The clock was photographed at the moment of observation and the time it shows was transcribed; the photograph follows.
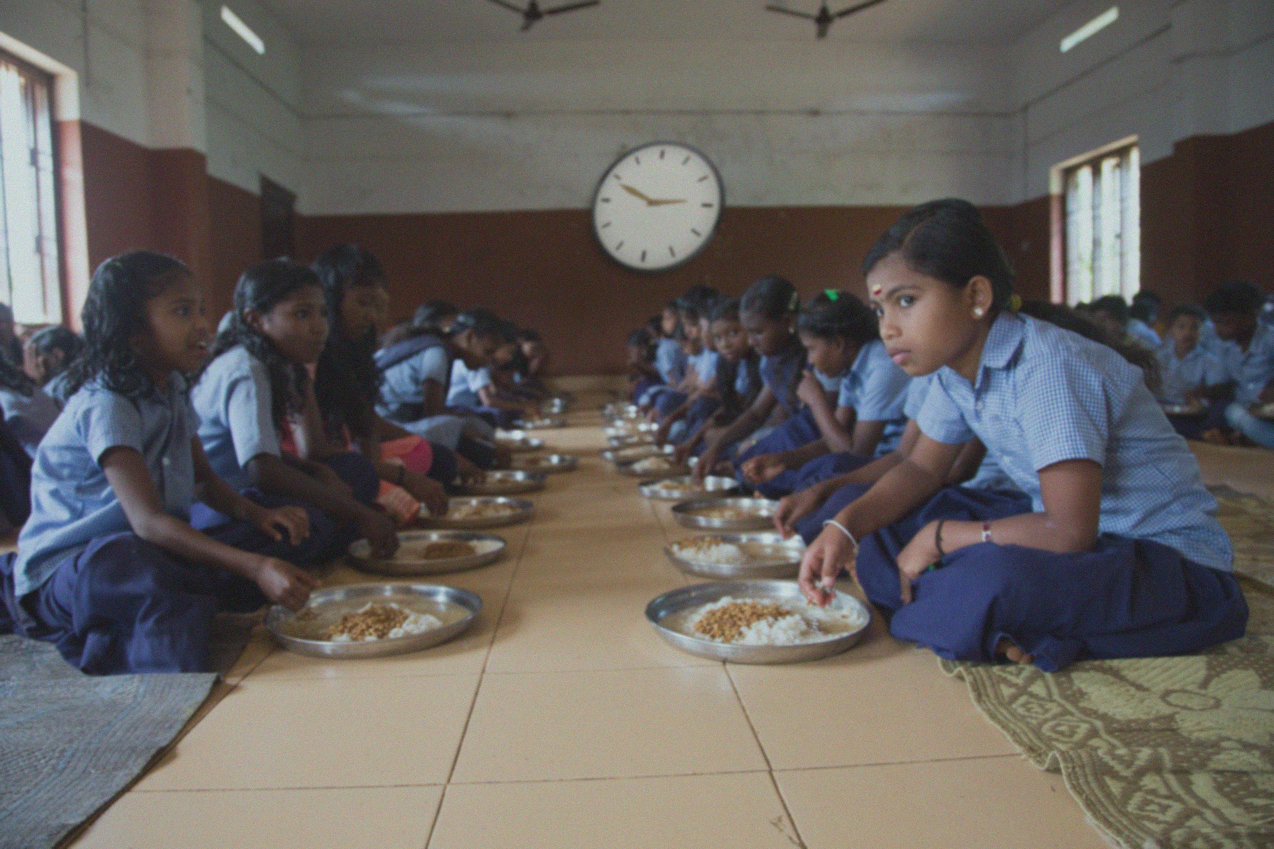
2:49
